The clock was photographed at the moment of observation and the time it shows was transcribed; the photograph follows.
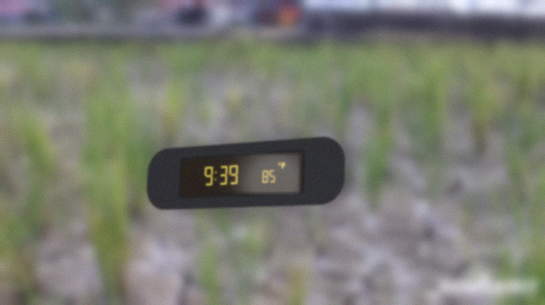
9:39
